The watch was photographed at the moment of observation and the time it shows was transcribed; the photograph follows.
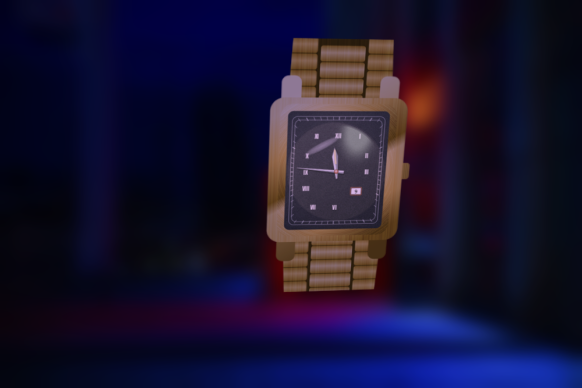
11:46
